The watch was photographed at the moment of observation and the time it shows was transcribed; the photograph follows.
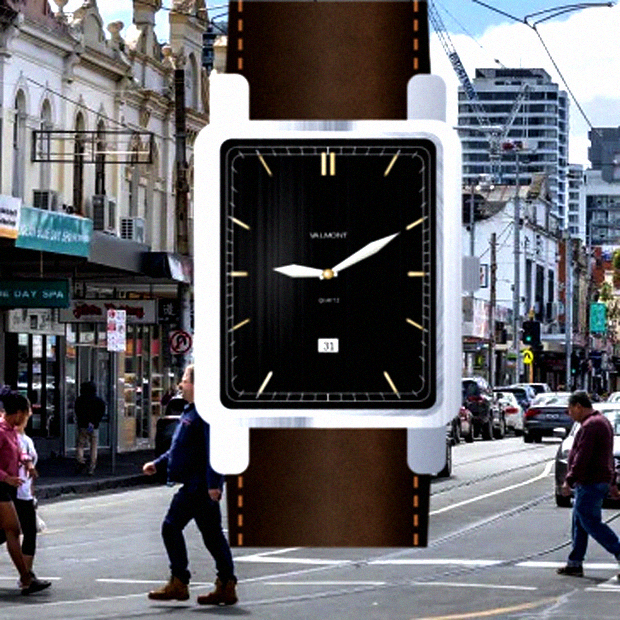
9:10
